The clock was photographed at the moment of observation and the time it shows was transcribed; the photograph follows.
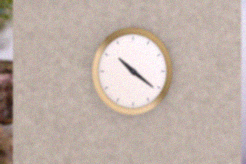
10:21
